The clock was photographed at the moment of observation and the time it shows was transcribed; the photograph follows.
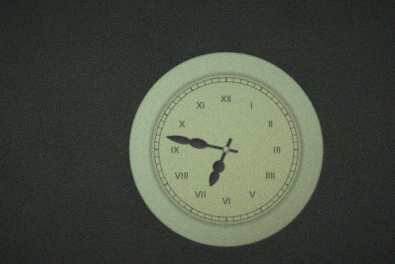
6:47
